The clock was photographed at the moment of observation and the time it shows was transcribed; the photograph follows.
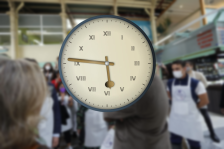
5:46
